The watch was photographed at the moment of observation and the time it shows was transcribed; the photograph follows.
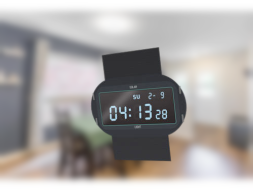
4:13:28
